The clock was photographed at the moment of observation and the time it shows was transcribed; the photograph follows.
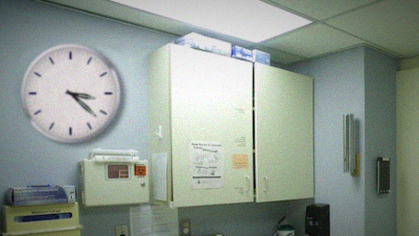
3:22
